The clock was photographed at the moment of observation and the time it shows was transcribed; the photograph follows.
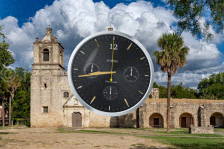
8:43
